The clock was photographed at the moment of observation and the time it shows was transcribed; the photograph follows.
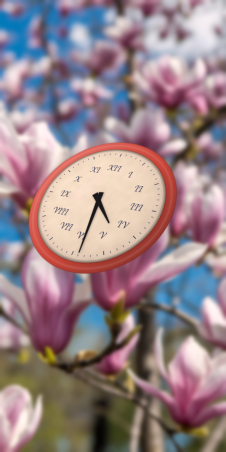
4:29
